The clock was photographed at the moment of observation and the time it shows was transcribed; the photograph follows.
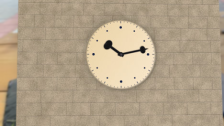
10:13
